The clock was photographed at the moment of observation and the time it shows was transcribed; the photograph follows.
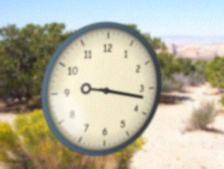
9:17
